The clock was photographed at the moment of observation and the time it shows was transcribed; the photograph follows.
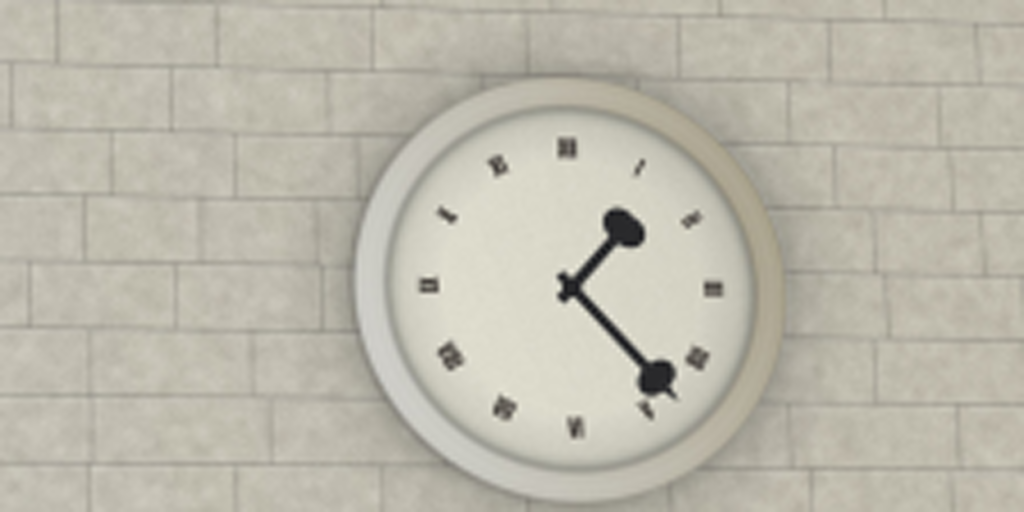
1:23
